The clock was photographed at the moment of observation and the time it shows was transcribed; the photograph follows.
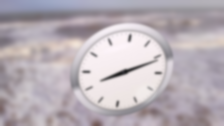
8:11
